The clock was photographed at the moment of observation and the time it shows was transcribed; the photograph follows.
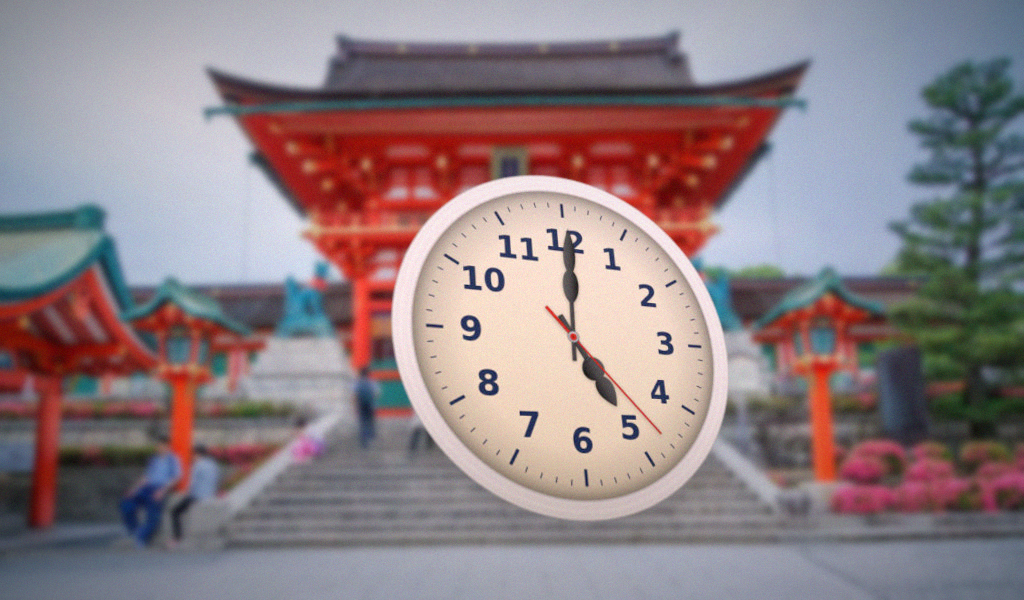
5:00:23
